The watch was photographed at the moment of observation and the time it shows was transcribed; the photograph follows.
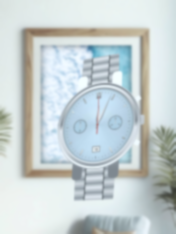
12:04
